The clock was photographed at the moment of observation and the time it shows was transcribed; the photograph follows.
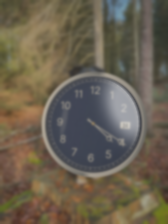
4:20
